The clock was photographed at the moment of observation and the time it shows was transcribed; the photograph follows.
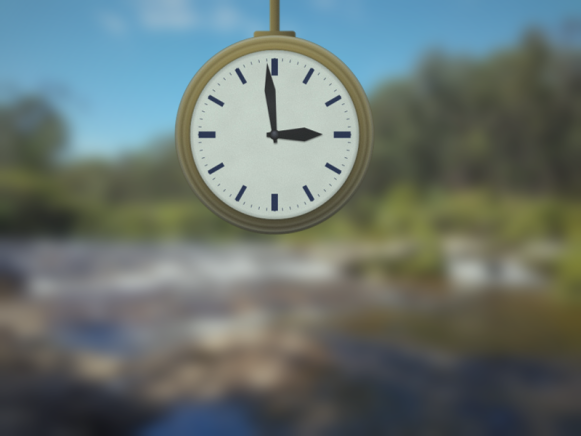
2:59
